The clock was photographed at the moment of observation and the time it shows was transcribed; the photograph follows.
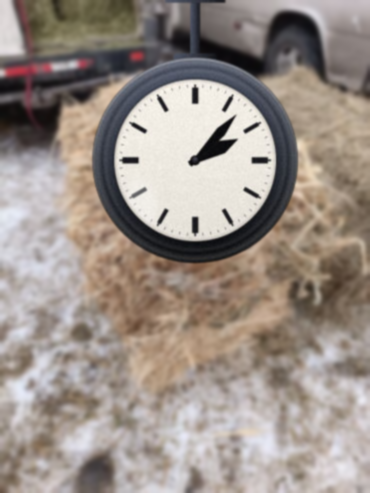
2:07
